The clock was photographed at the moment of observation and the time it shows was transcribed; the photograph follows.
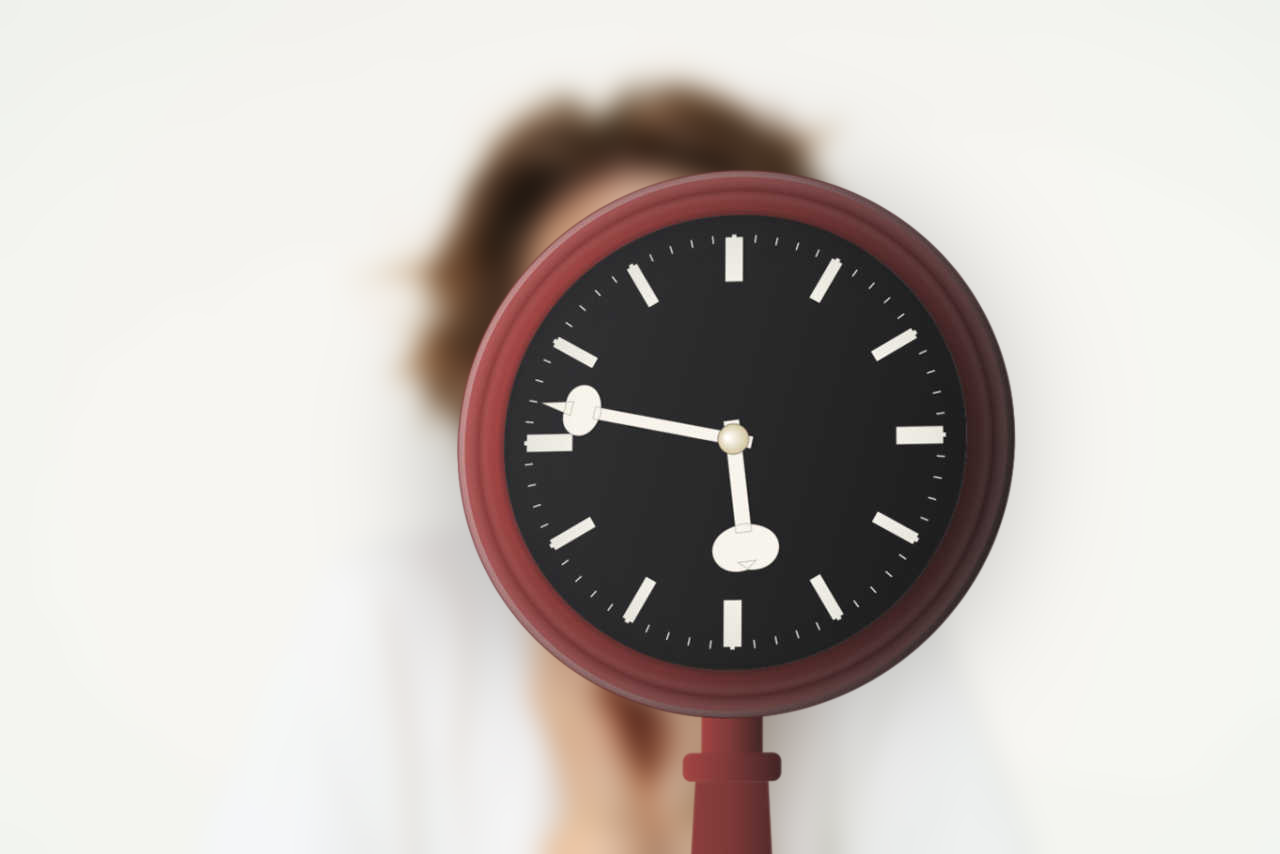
5:47
